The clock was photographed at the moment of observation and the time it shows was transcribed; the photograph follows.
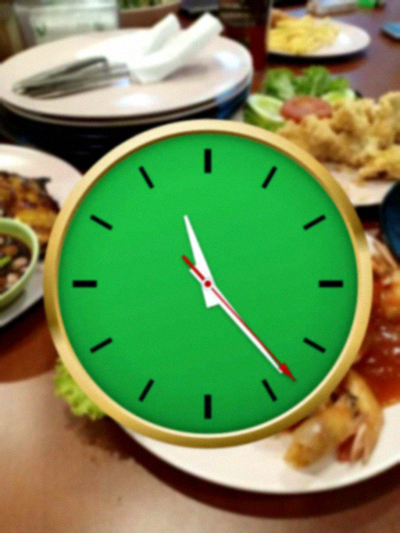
11:23:23
